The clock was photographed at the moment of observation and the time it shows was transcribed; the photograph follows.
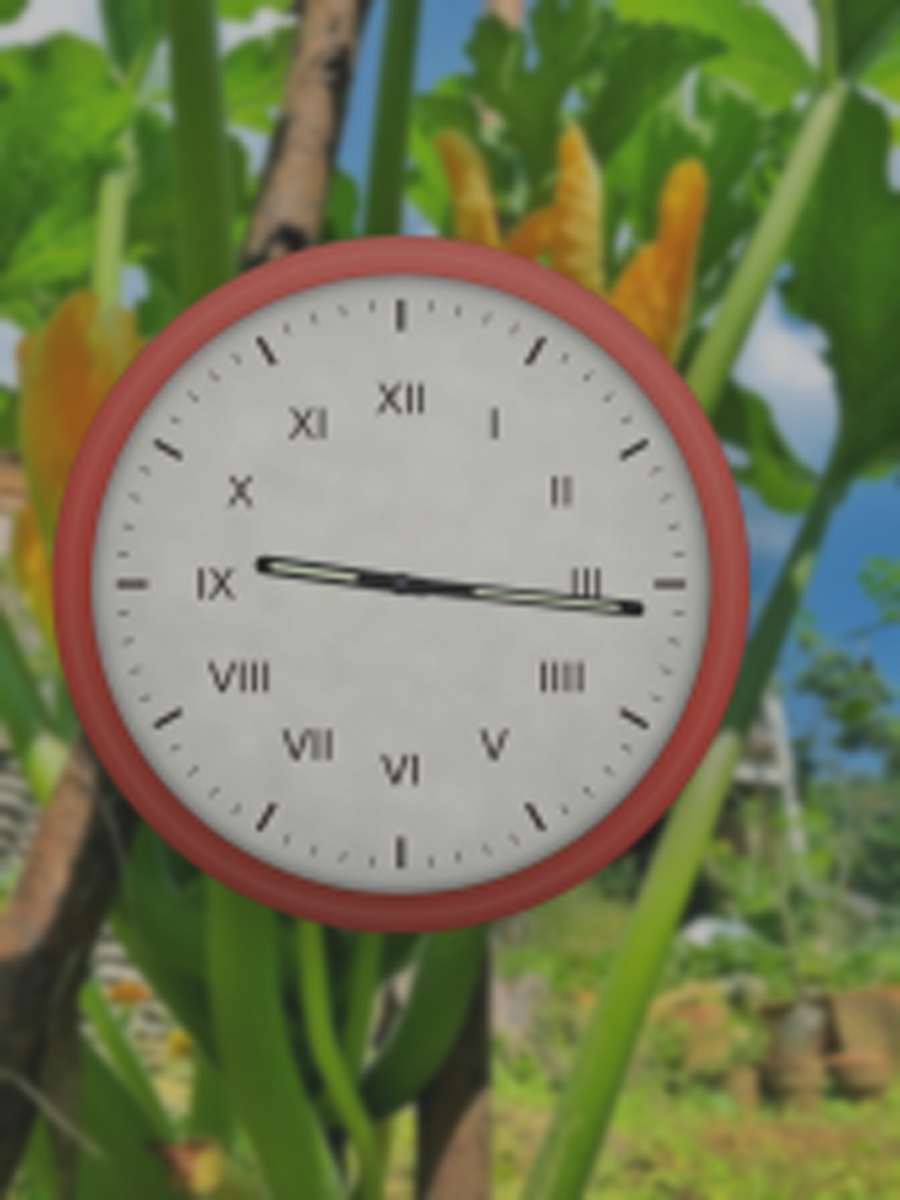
9:16
